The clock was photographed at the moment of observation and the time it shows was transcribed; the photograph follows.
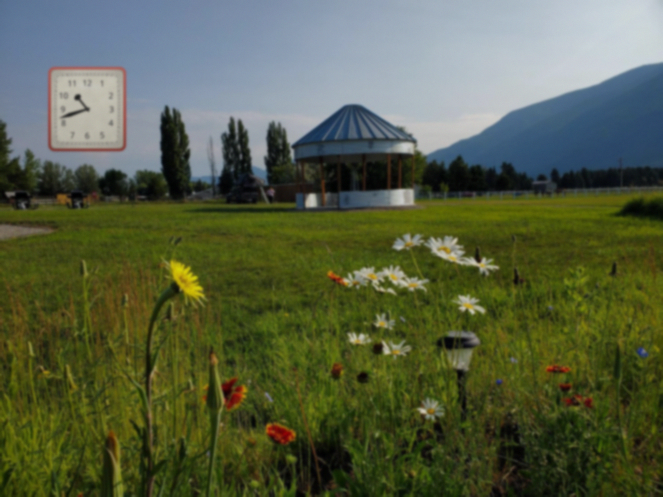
10:42
